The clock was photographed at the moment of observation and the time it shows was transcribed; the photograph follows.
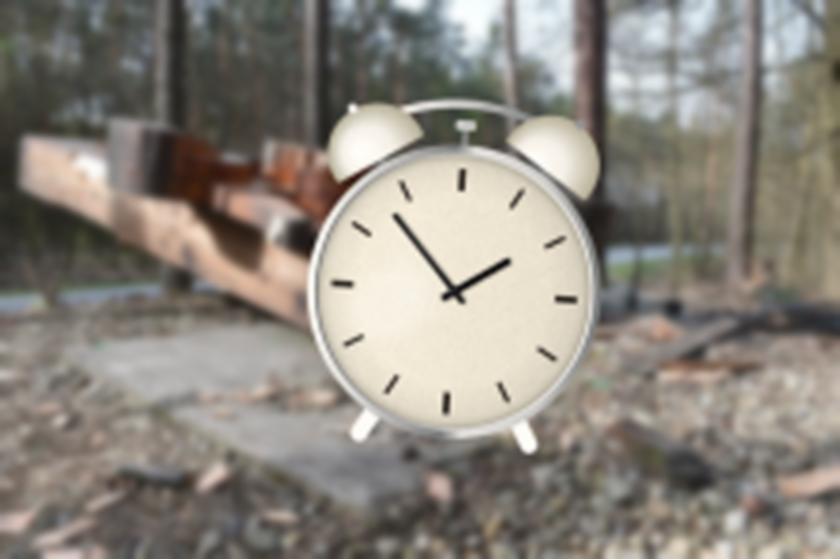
1:53
